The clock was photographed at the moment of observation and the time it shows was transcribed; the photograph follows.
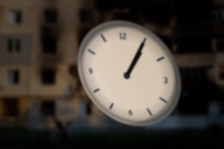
1:05
